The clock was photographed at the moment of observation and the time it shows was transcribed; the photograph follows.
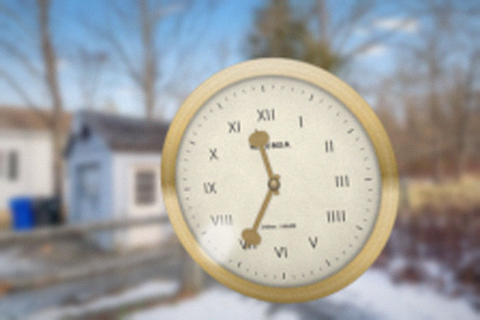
11:35
